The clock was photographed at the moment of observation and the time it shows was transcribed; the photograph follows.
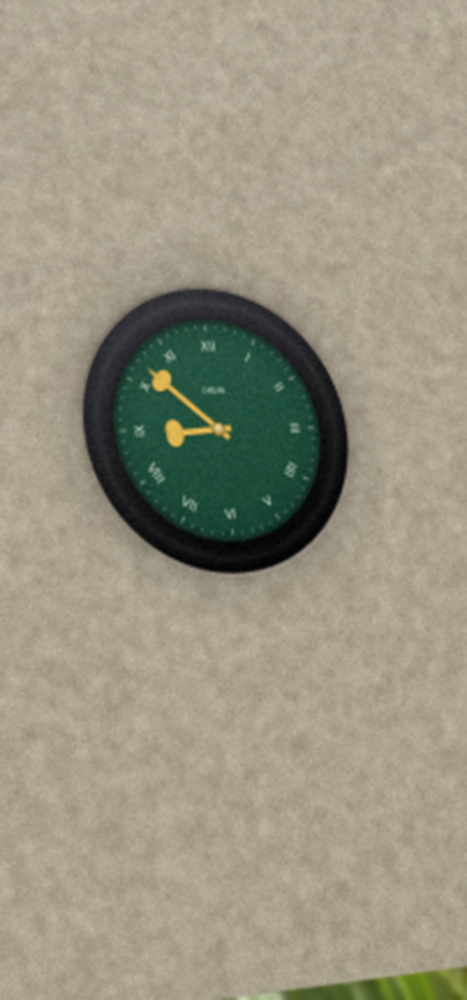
8:52
